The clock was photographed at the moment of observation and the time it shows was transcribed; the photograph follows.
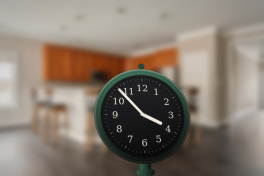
3:53
